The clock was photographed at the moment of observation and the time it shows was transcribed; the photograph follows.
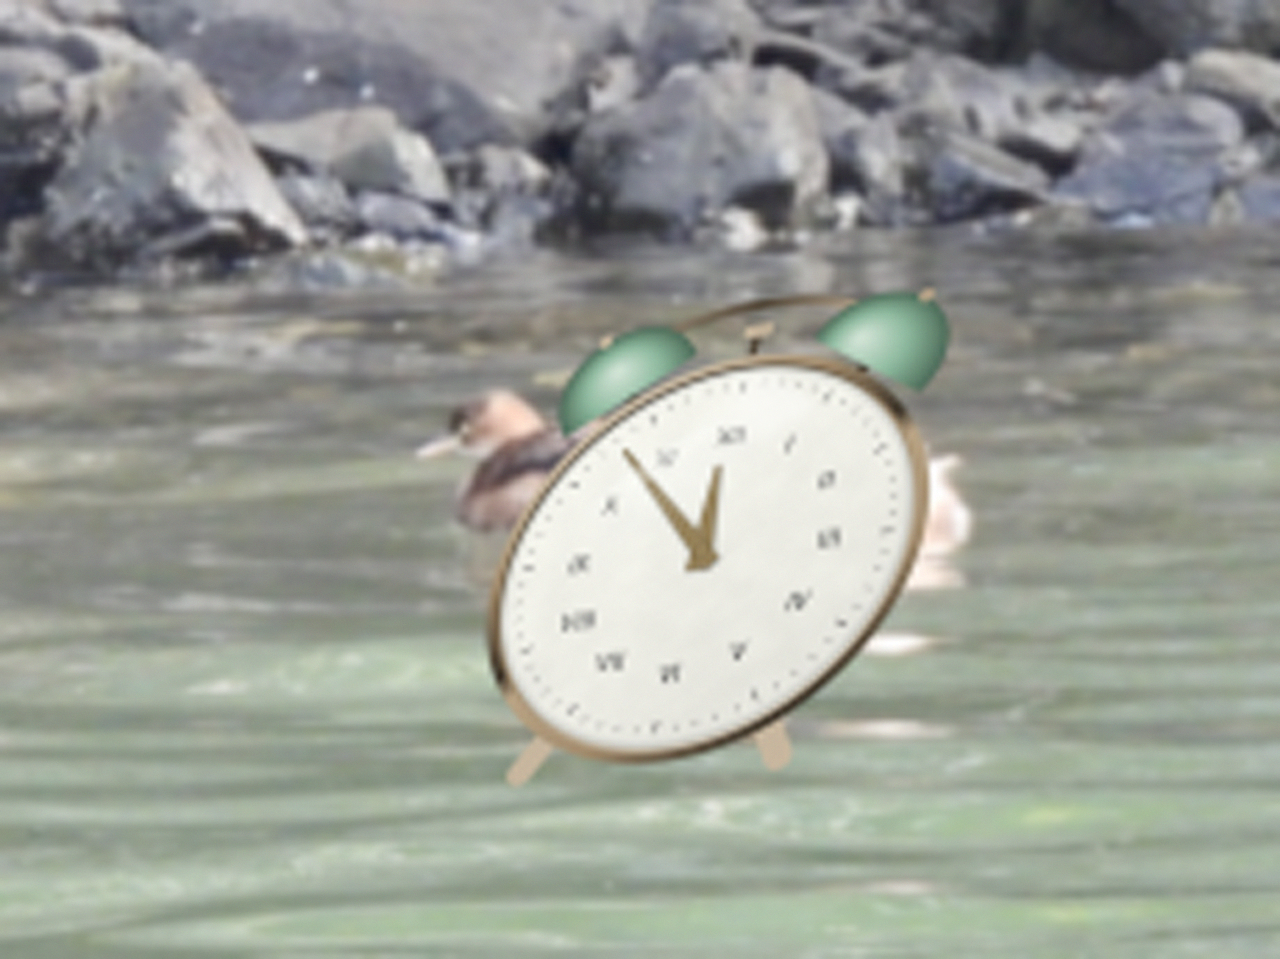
11:53
